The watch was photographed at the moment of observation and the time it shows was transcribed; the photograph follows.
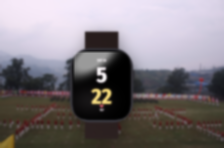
5:22
